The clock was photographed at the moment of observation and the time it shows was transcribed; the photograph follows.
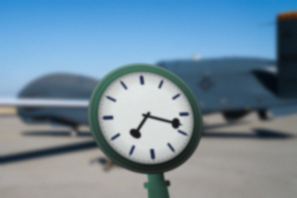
7:18
